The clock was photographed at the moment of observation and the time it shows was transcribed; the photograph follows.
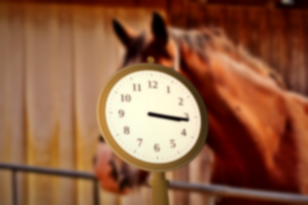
3:16
